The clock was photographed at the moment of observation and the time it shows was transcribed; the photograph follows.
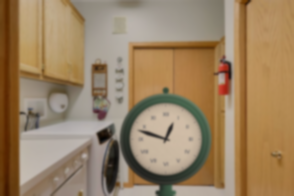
12:48
